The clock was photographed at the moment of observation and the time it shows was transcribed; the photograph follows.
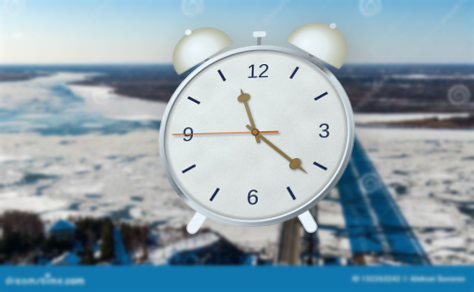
11:21:45
